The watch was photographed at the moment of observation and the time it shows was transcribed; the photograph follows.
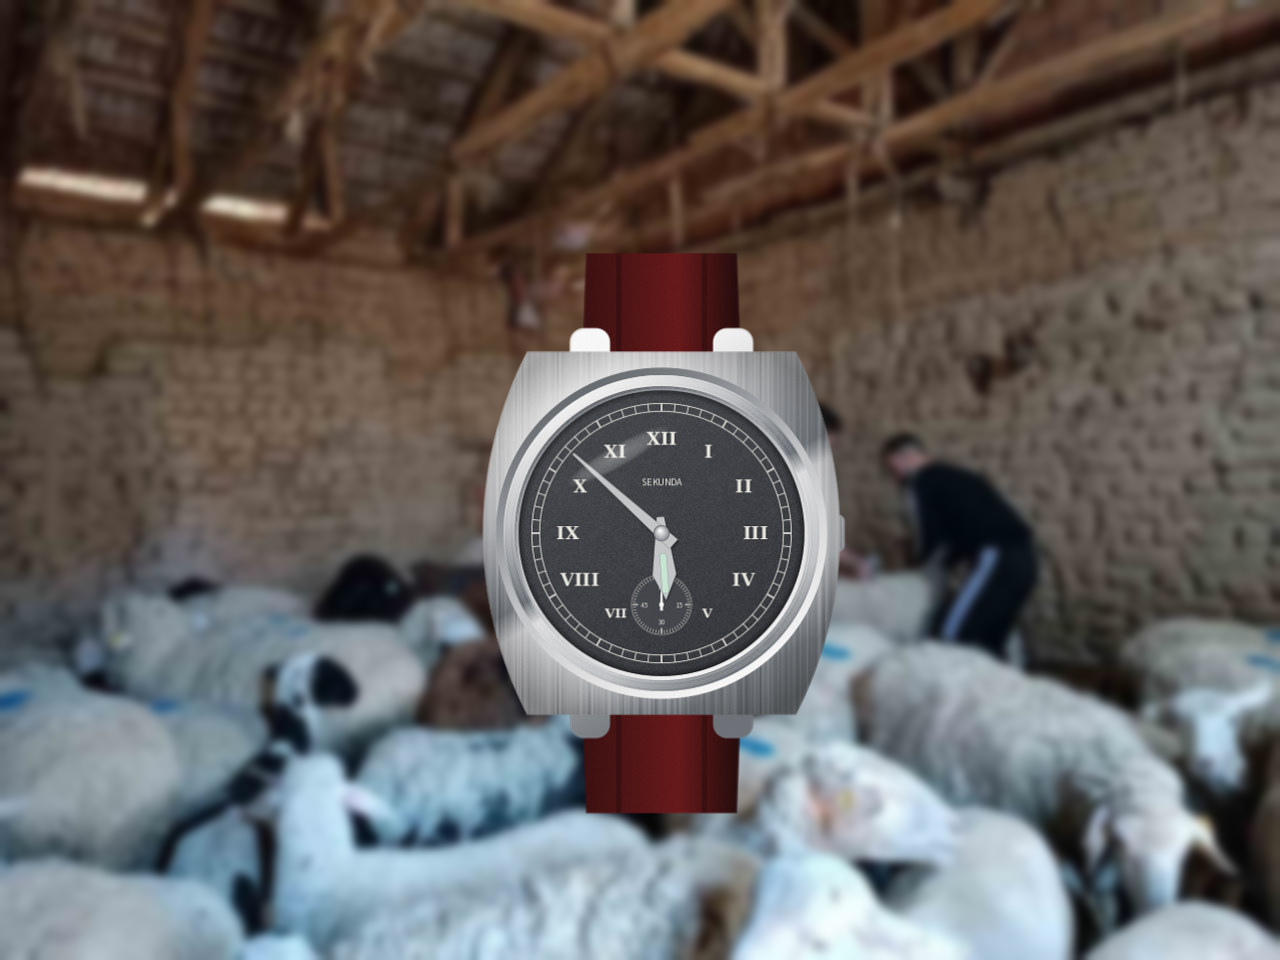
5:52
